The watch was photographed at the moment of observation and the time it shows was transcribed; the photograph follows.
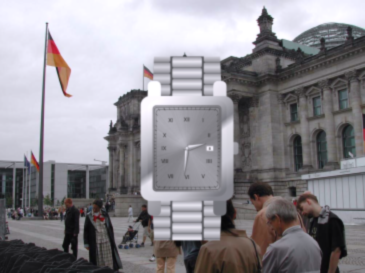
2:31
